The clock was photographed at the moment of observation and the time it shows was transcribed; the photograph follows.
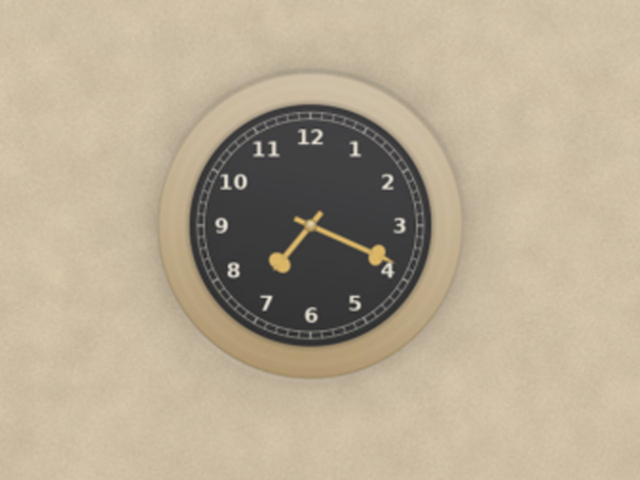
7:19
